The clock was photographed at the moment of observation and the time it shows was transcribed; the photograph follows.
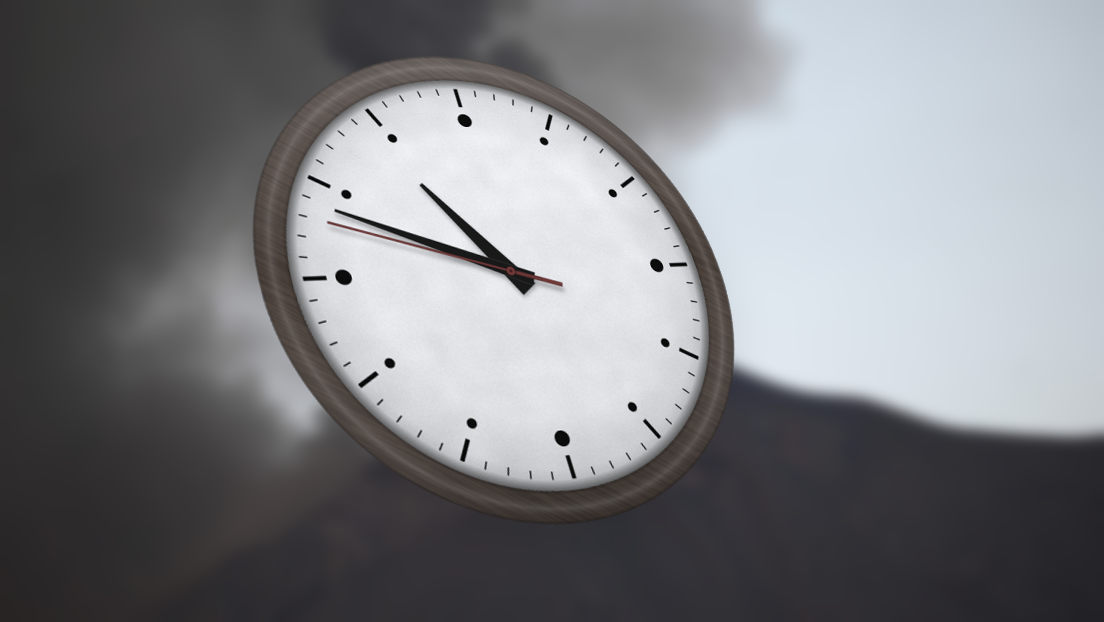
10:48:48
